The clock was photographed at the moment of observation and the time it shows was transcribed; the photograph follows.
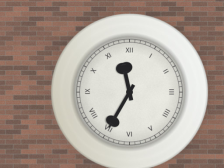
11:35
